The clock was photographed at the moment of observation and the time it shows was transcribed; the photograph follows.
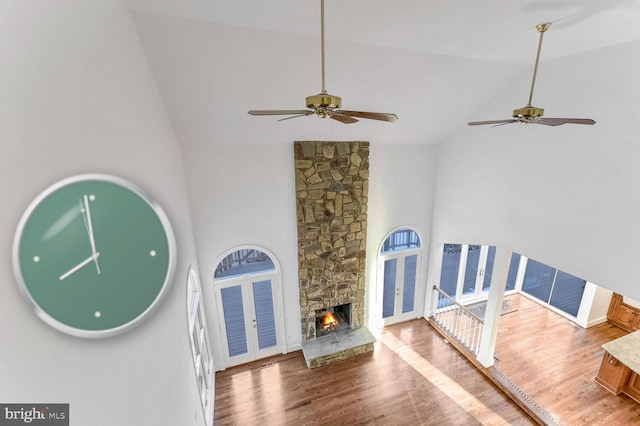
7:58:58
